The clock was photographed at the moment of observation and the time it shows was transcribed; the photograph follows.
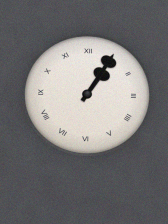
1:05
